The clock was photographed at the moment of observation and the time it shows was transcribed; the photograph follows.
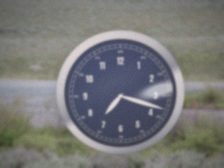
7:18
